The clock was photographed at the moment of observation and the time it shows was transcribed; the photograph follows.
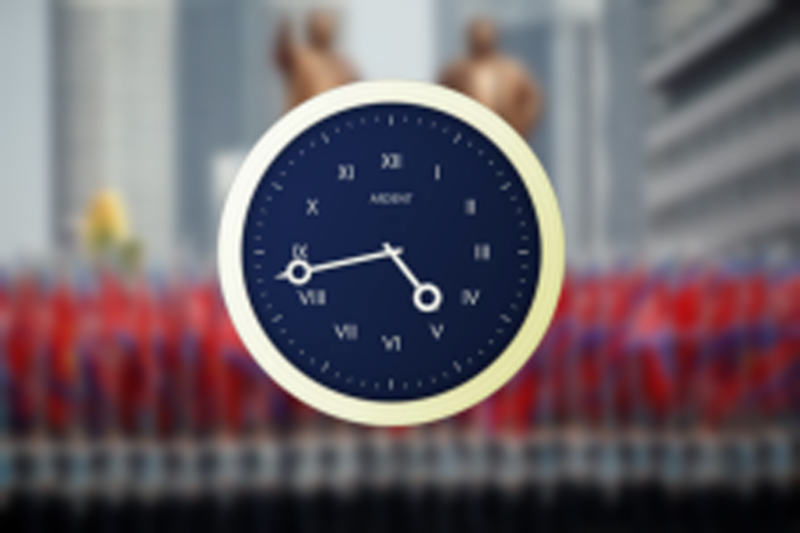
4:43
